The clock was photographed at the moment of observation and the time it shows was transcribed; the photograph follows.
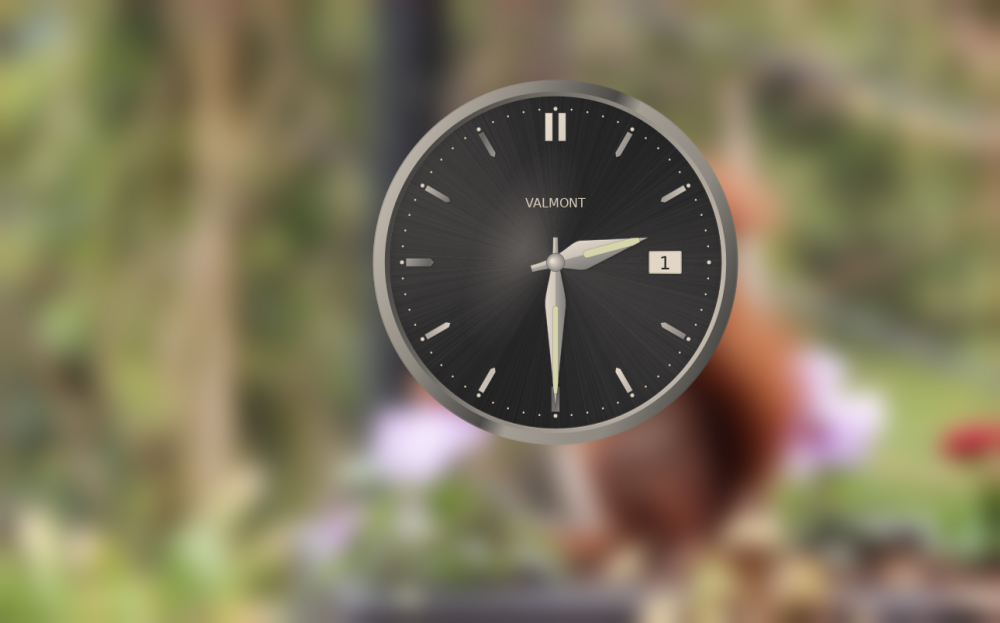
2:30
